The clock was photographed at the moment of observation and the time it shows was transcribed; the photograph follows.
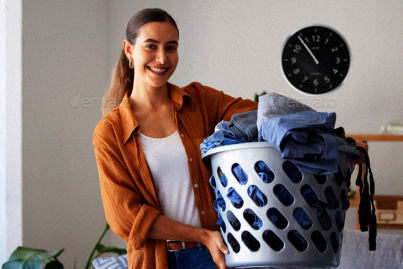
10:54
